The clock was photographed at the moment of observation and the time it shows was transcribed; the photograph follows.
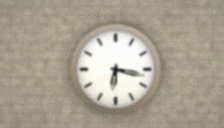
6:17
